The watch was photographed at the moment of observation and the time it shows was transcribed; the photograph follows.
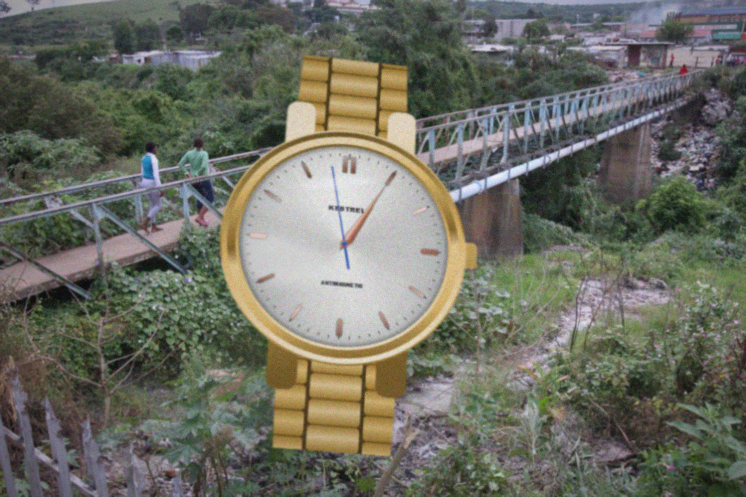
1:04:58
